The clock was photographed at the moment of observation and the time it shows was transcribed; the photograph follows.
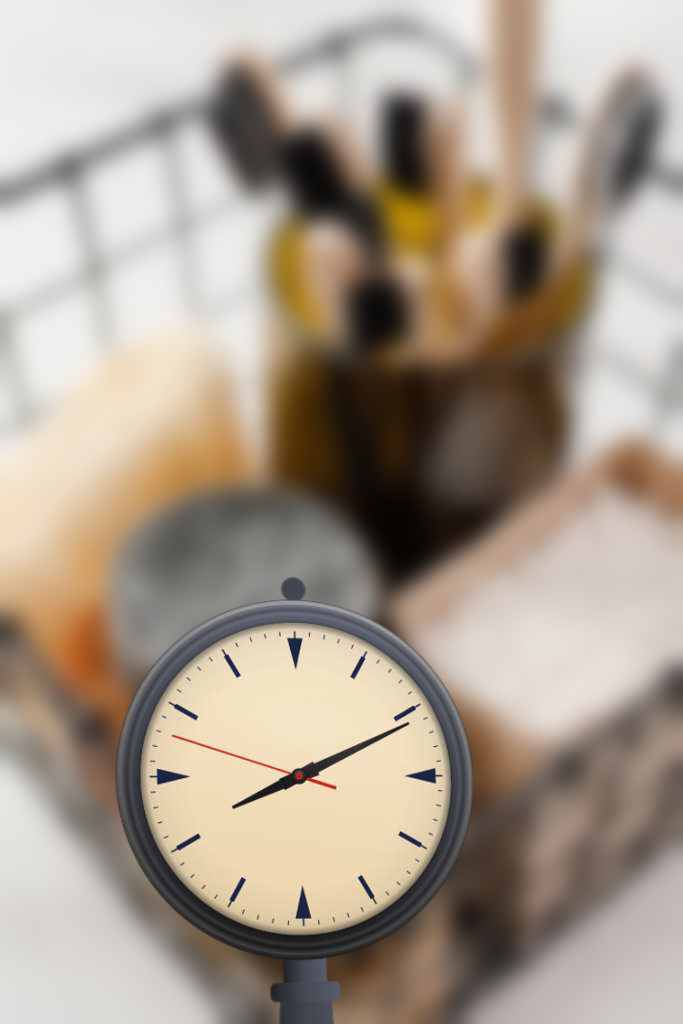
8:10:48
